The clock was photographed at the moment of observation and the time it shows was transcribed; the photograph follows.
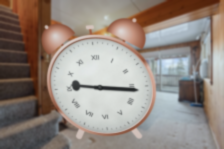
9:16
